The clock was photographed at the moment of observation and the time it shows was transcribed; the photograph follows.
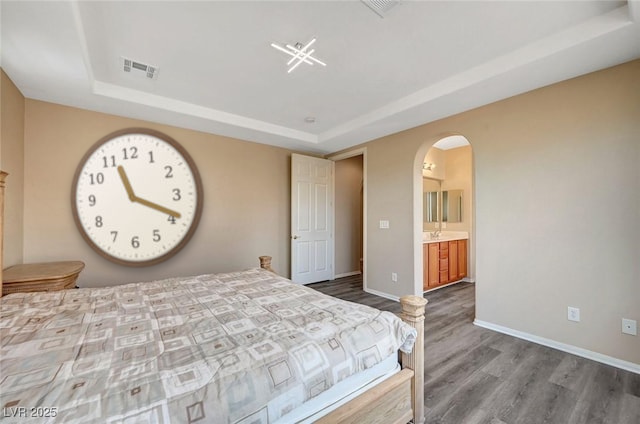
11:19
